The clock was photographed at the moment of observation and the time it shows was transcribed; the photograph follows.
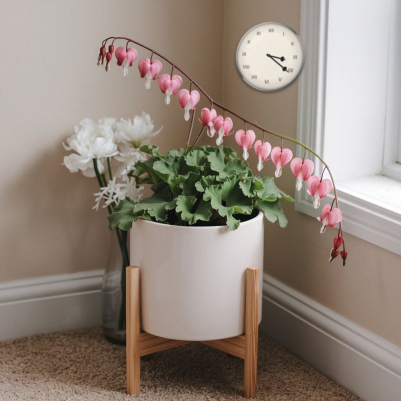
3:21
